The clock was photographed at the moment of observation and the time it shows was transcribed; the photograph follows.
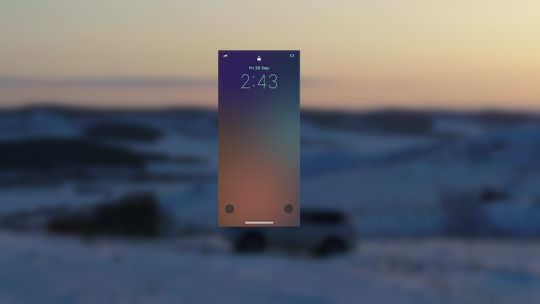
2:43
